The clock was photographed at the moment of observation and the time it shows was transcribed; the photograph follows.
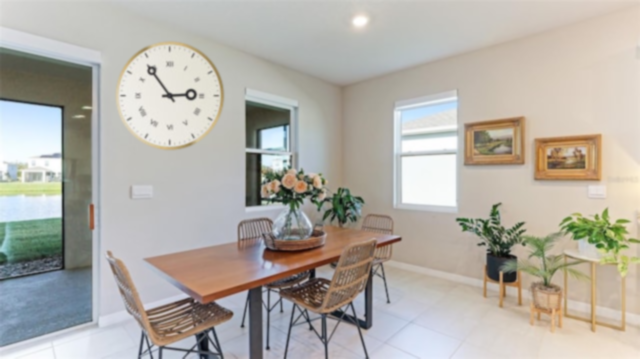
2:54
